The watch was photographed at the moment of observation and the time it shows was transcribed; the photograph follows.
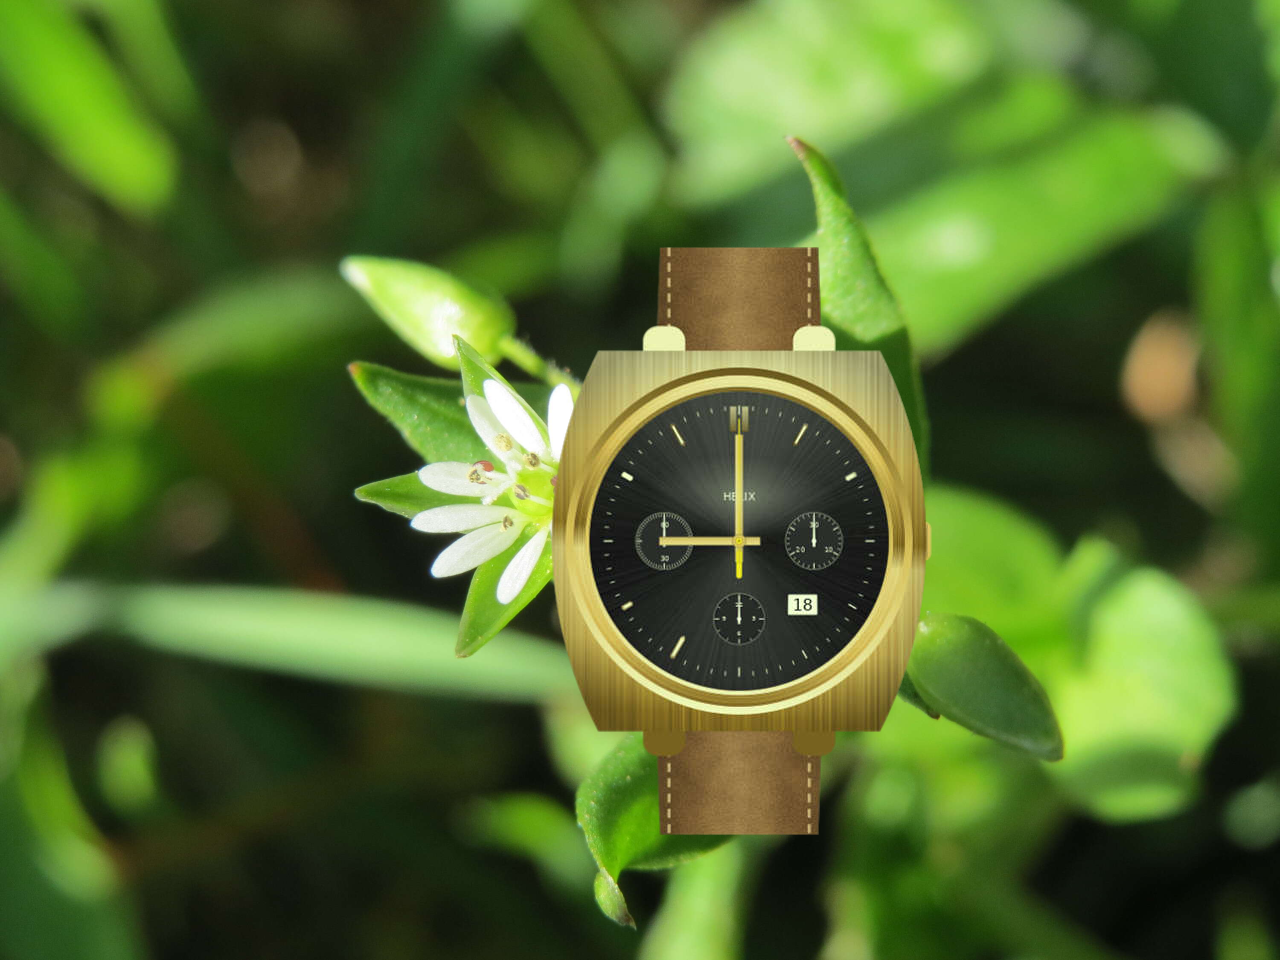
9:00
